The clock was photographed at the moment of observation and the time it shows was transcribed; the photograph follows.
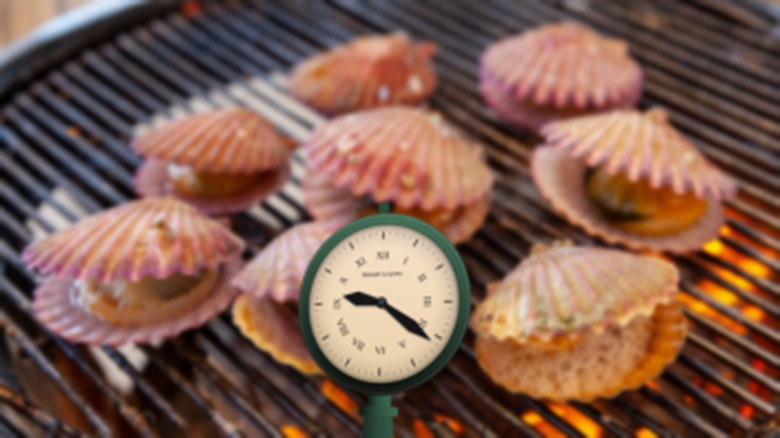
9:21
